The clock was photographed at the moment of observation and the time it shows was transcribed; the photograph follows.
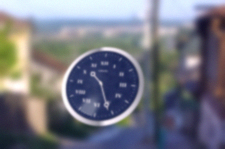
10:26
